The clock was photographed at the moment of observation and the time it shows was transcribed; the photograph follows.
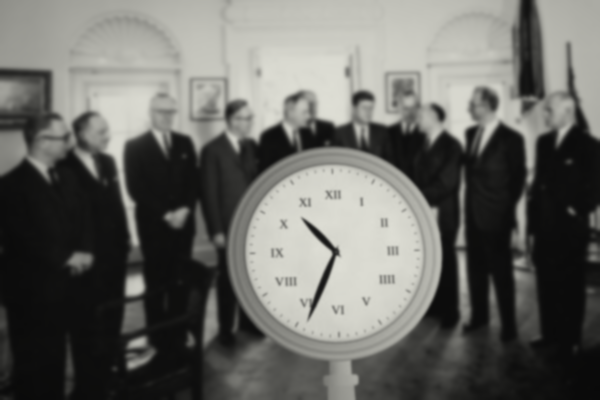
10:34
